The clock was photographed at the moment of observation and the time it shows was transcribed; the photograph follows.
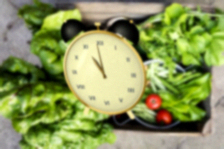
10:59
